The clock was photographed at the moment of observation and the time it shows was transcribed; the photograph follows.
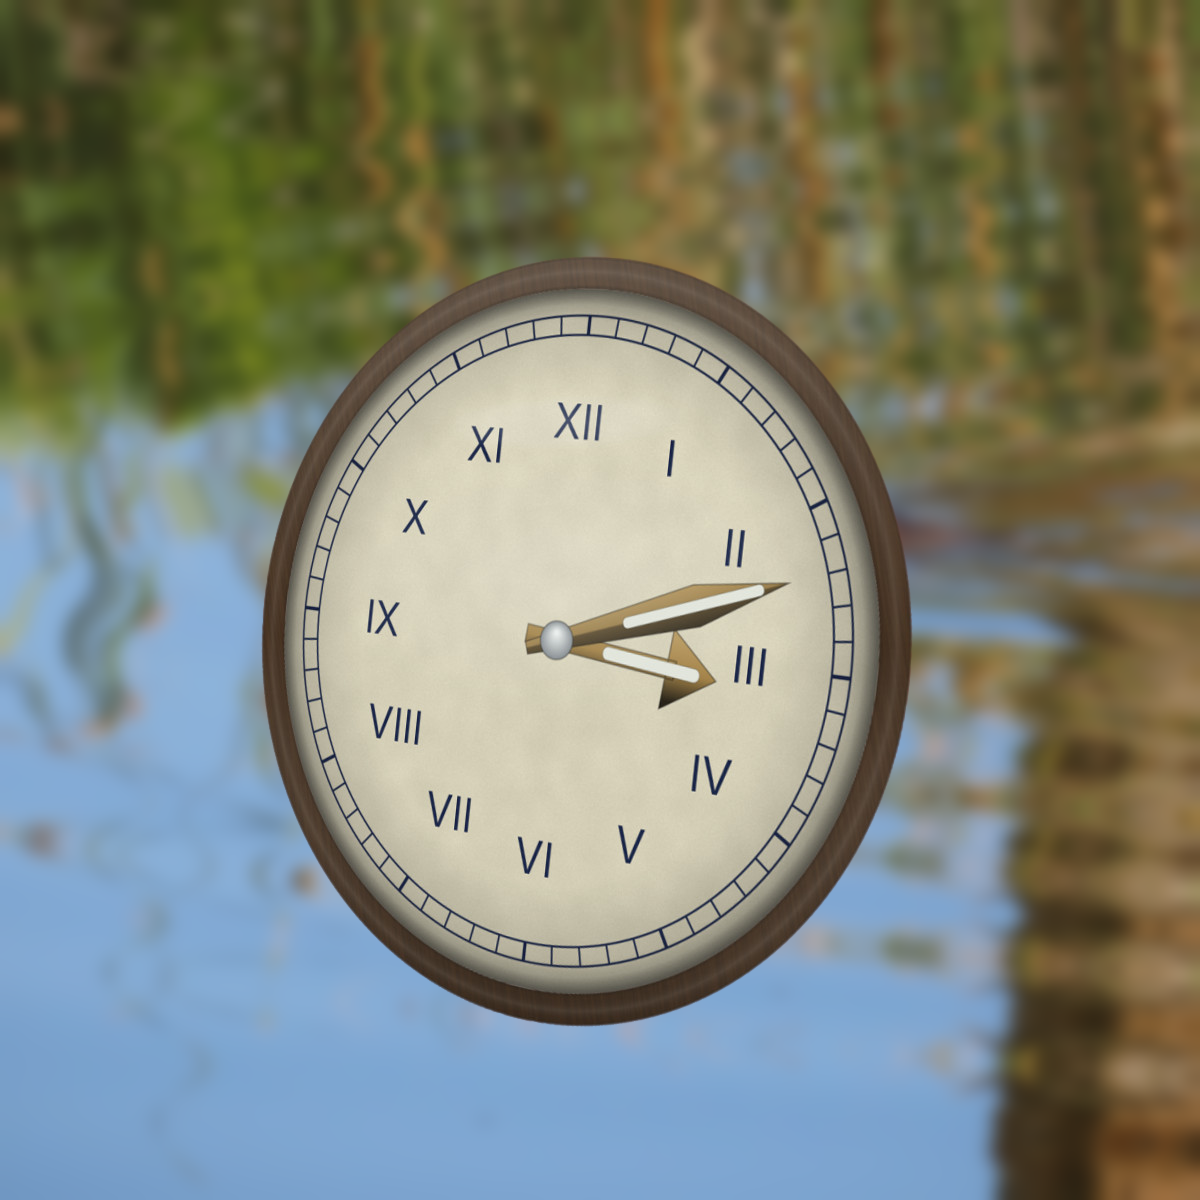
3:12
